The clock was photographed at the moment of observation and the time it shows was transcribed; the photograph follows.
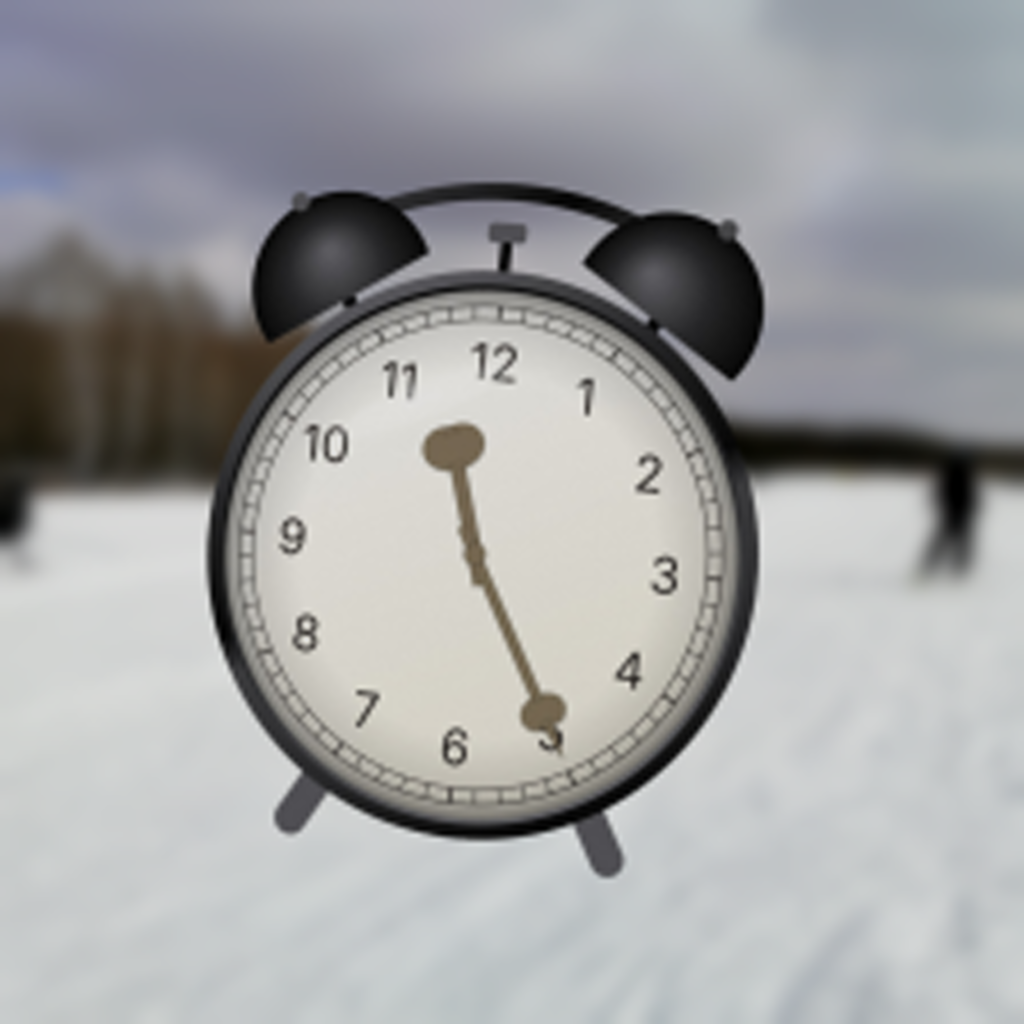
11:25
